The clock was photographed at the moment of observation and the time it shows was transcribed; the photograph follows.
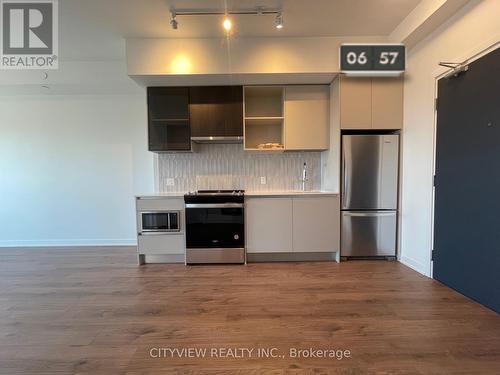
6:57
